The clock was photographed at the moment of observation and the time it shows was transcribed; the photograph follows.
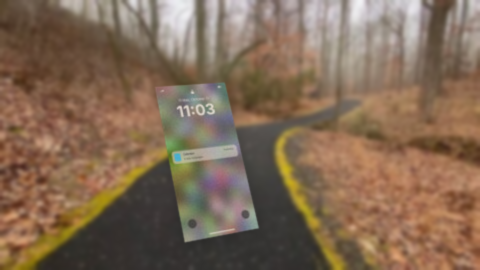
11:03
